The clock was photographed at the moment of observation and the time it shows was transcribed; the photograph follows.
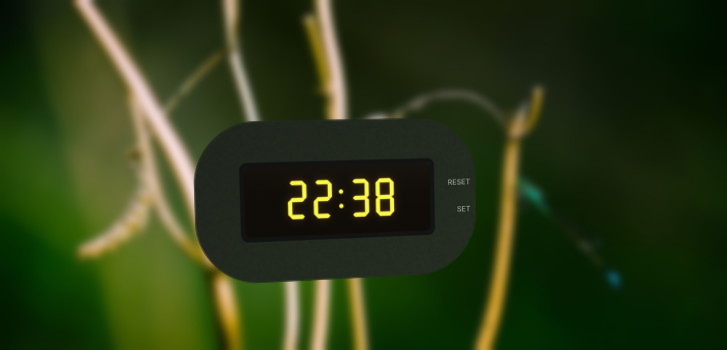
22:38
